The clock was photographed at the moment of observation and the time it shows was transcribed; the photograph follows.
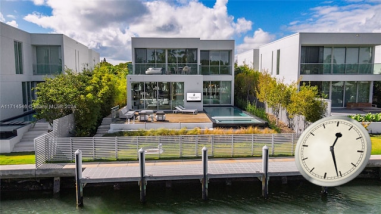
12:26
